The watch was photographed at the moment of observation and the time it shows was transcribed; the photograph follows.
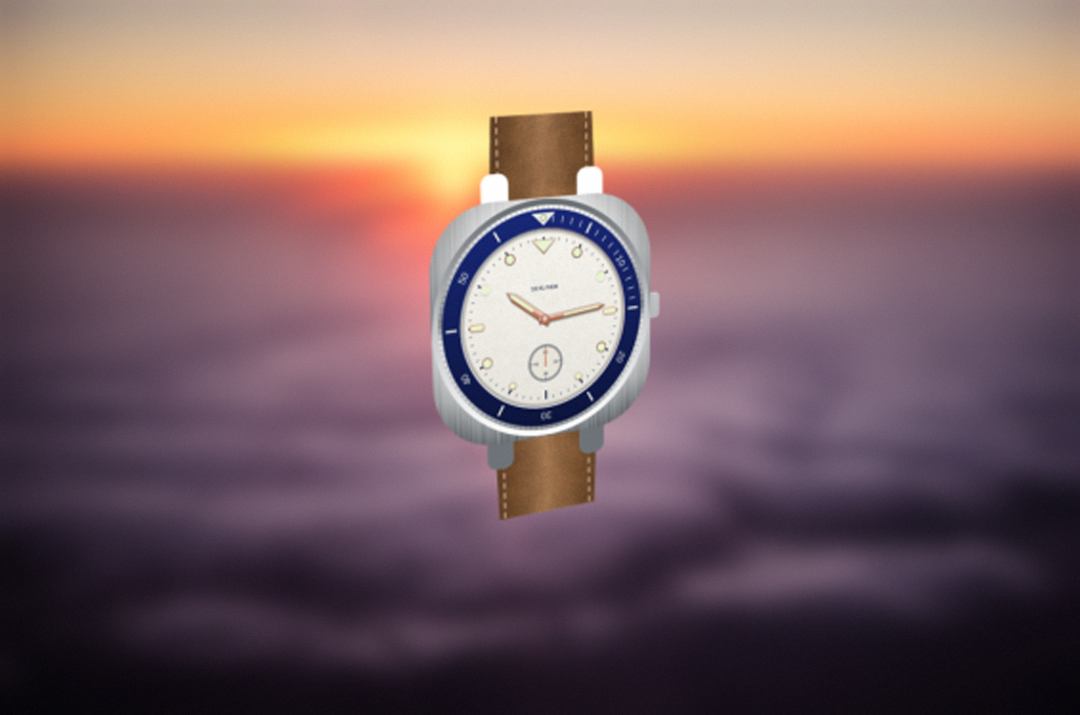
10:14
